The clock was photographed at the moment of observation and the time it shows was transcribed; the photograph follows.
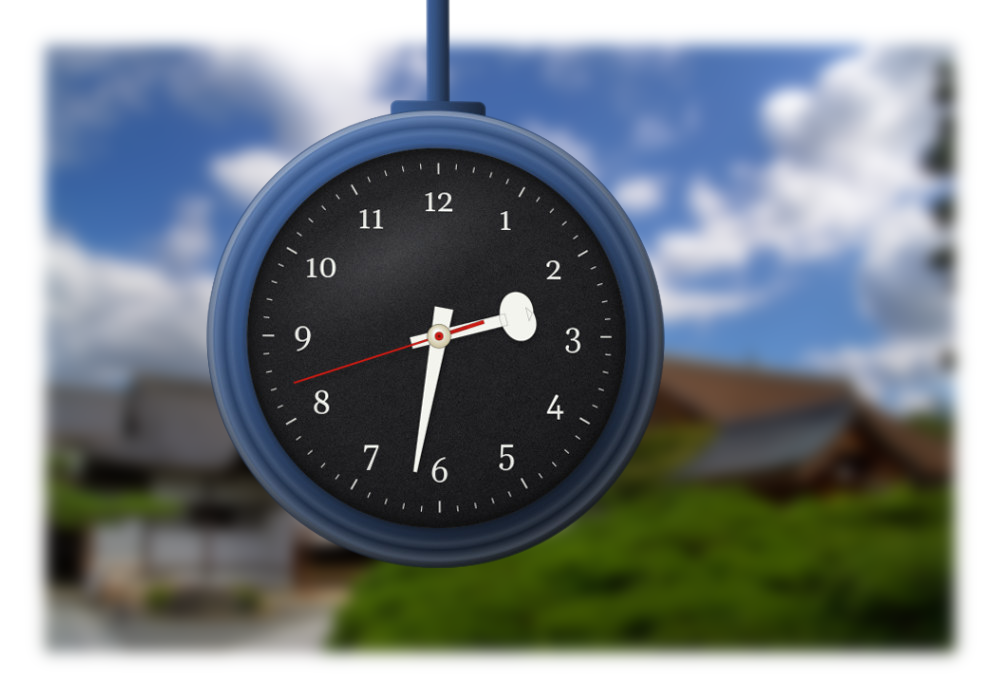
2:31:42
